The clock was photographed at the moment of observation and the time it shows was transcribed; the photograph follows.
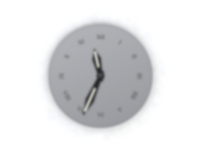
11:34
